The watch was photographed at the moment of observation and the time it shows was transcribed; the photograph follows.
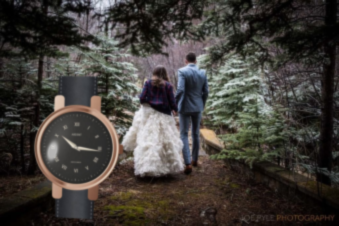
10:16
